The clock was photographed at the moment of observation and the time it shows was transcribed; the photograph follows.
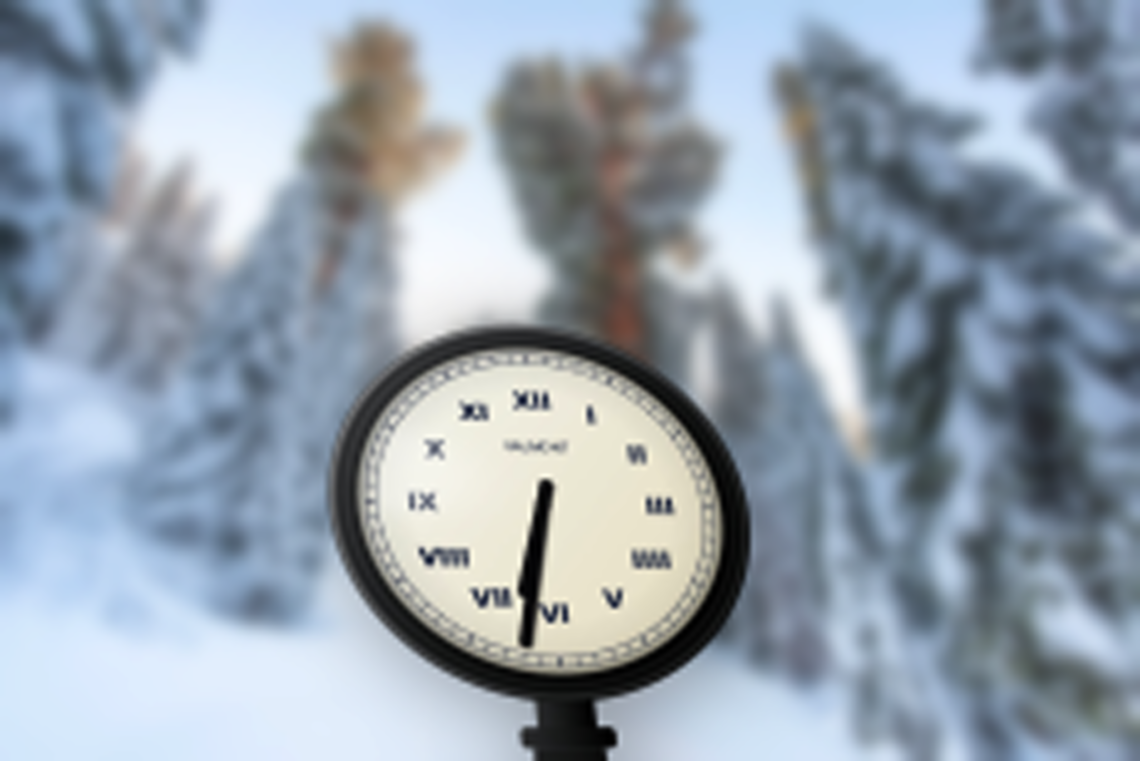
6:32
